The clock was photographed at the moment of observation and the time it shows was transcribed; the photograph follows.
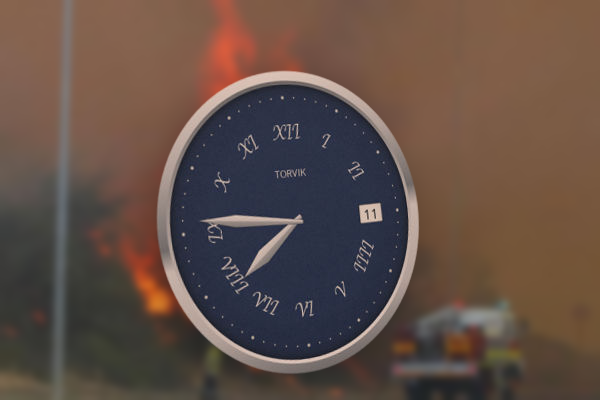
7:46
